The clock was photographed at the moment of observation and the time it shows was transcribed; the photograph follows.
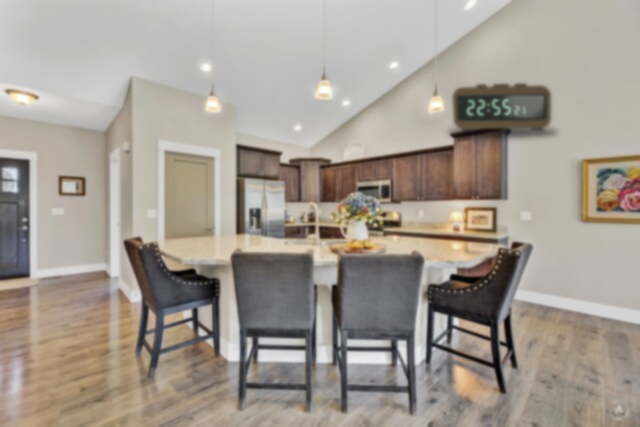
22:55
